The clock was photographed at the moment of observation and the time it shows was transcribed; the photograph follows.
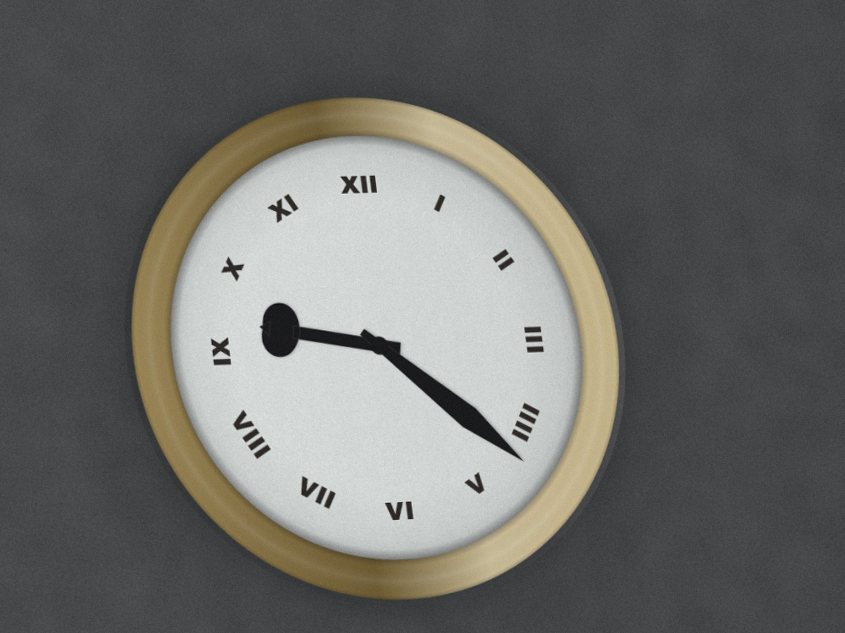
9:22
